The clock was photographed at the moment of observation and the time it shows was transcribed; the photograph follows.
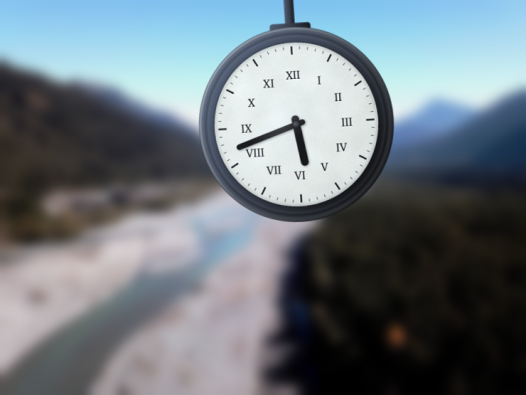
5:42
